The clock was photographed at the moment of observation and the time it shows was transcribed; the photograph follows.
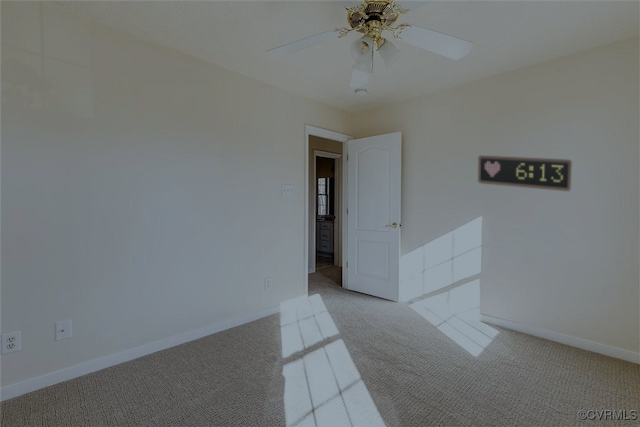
6:13
